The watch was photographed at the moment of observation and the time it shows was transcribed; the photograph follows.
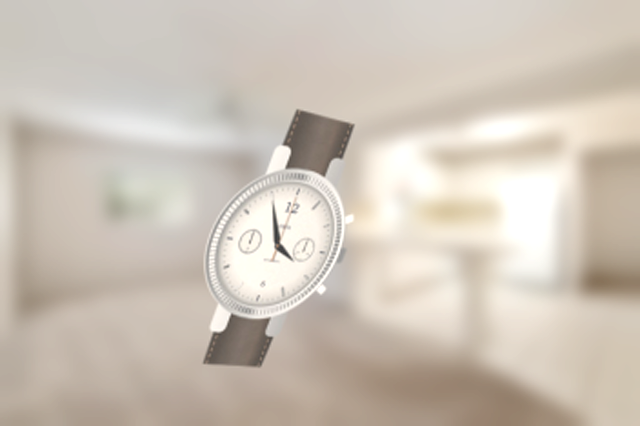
3:55
